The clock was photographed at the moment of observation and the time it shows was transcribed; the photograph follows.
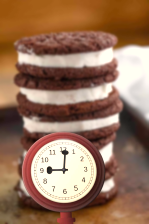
9:01
